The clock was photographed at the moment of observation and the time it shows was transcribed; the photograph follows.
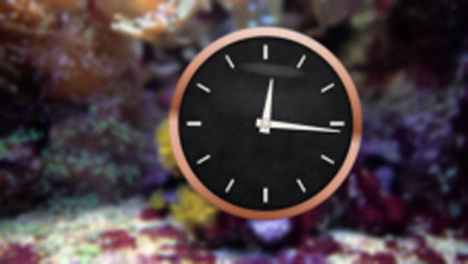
12:16
